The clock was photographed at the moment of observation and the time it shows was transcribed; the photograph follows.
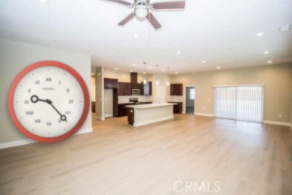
9:23
